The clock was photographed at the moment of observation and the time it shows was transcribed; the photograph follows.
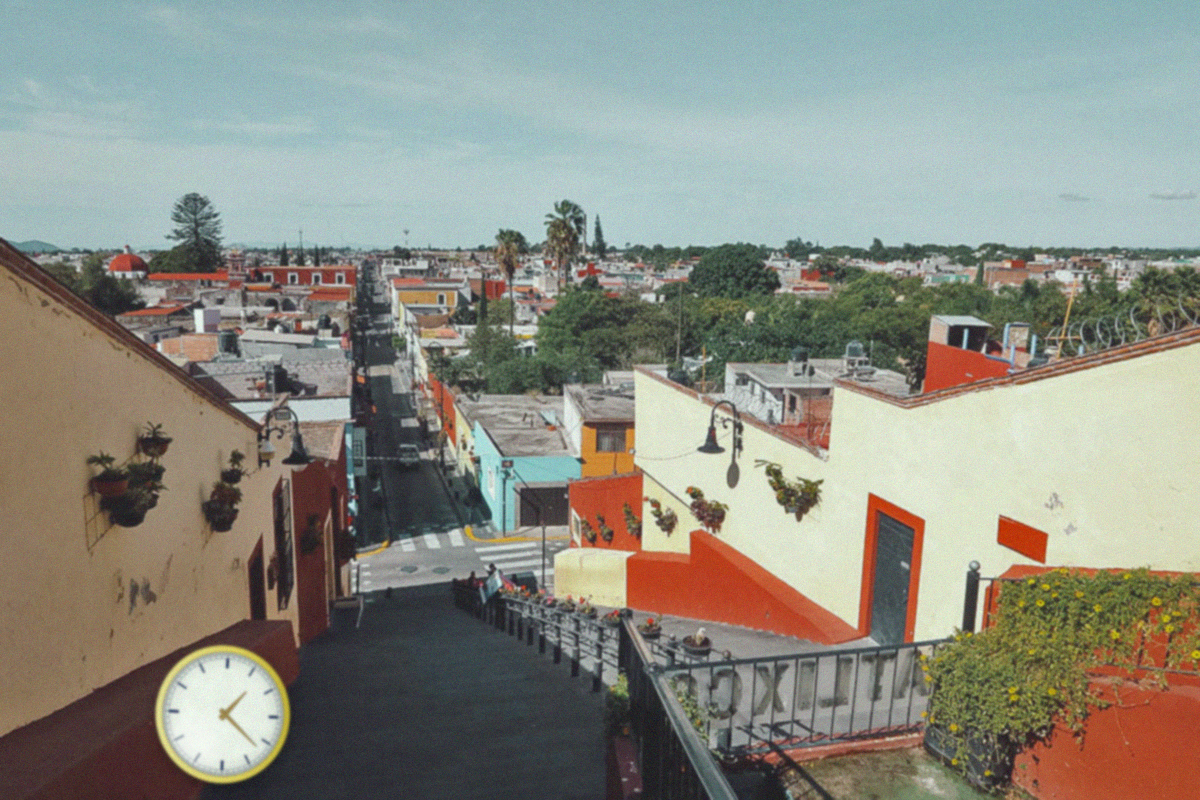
1:22
